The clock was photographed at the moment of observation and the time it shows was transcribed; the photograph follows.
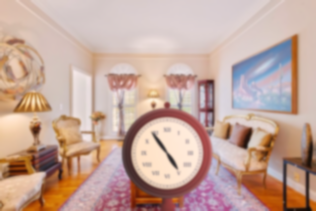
4:54
